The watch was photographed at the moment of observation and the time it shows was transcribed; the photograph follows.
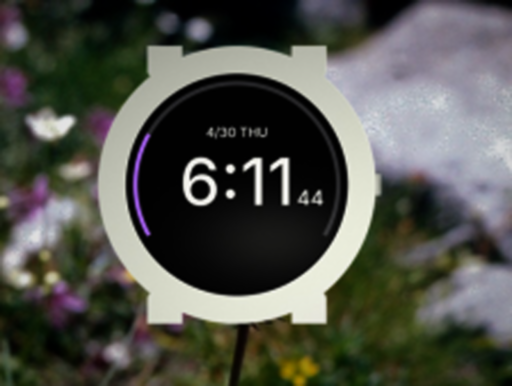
6:11:44
